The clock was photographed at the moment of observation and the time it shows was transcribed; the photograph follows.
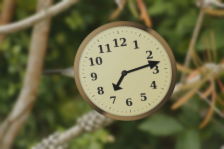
7:13
